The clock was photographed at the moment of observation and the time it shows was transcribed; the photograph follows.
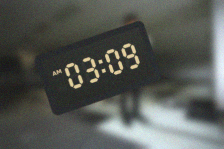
3:09
